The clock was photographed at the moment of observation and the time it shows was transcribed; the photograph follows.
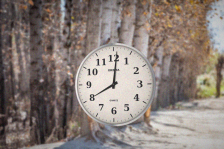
8:01
